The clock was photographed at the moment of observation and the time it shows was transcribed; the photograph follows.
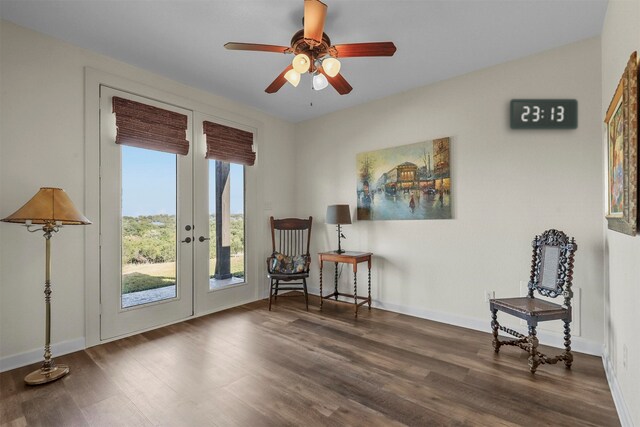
23:13
